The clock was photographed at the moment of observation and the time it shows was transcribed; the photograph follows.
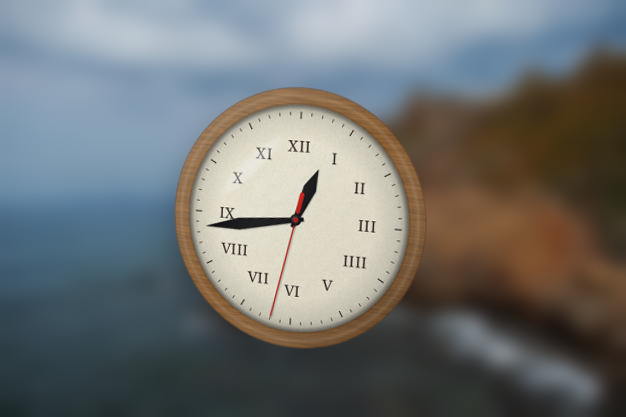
12:43:32
